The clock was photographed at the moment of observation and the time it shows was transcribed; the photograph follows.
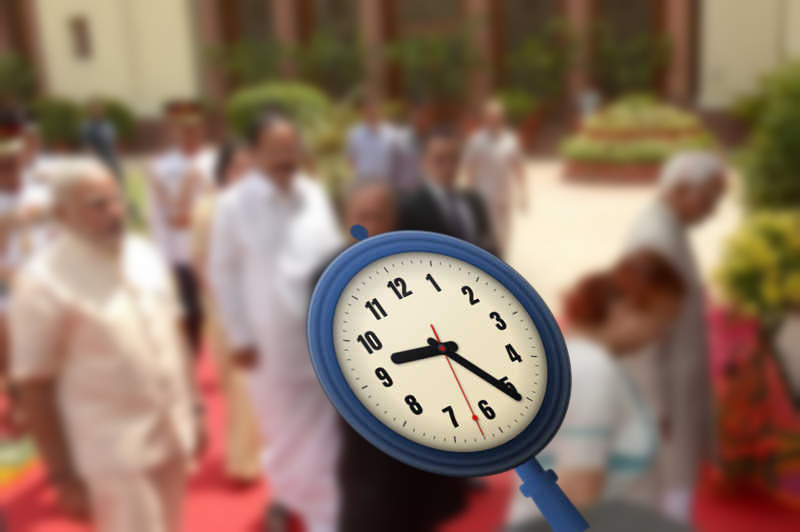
9:25:32
